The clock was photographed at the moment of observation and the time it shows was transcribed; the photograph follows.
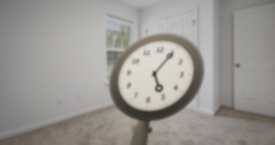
5:05
